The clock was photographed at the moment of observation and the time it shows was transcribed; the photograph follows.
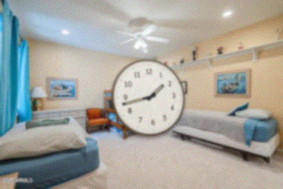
1:43
